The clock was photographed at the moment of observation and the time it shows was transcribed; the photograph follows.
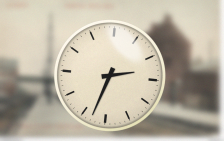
2:33
